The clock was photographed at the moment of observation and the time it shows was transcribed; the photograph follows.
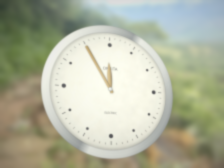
11:55
